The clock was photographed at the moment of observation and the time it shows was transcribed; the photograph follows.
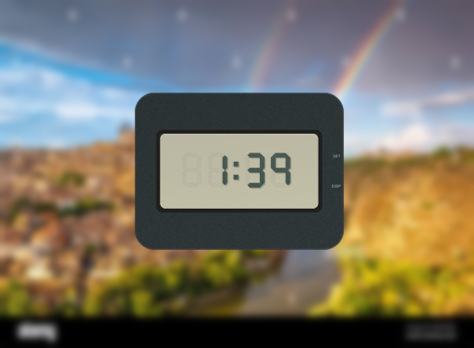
1:39
